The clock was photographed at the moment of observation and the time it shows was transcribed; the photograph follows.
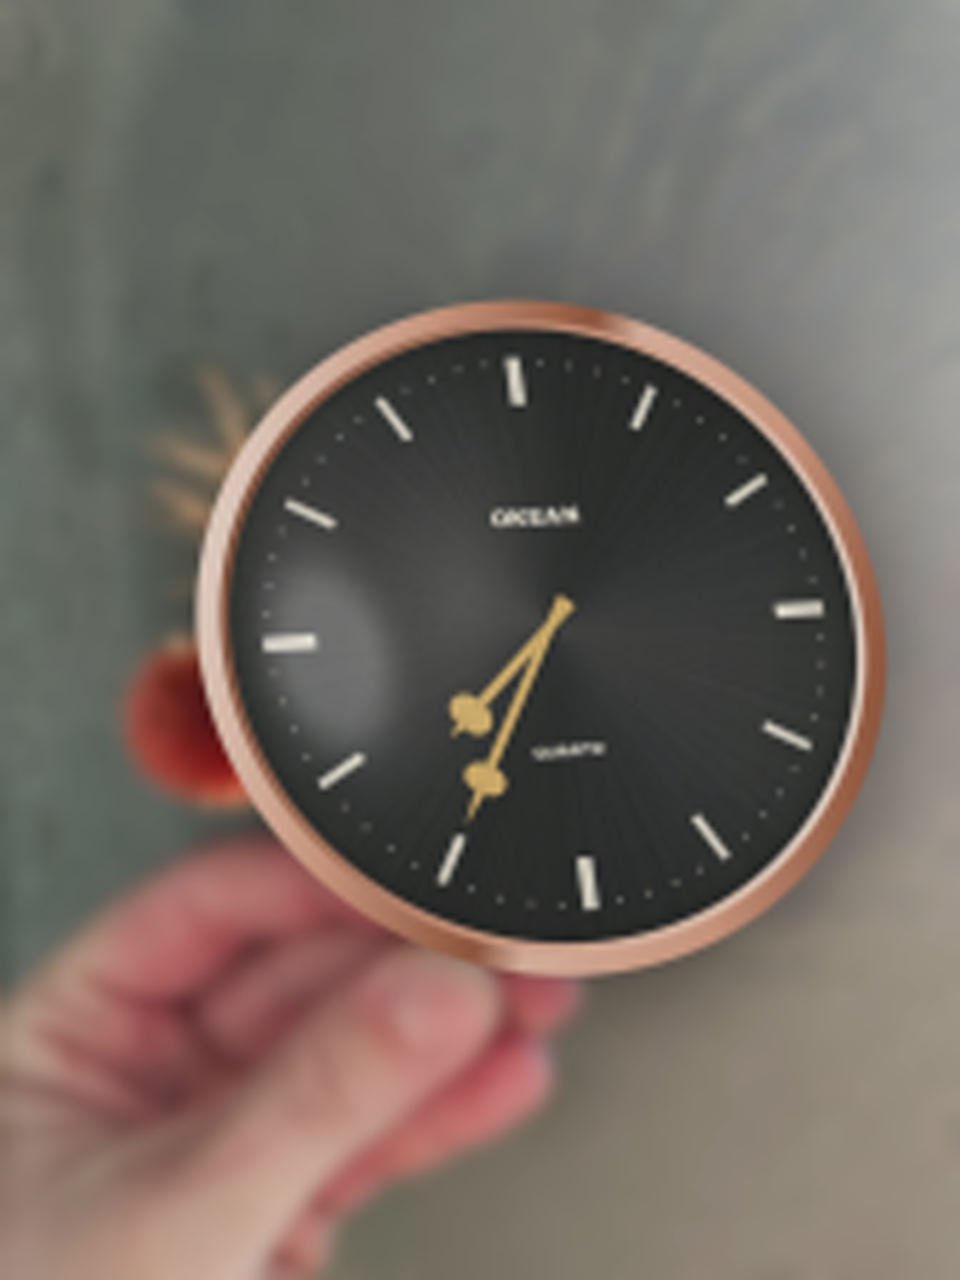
7:35
